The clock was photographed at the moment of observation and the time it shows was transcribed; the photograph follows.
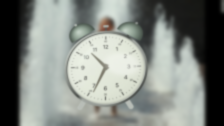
10:34
